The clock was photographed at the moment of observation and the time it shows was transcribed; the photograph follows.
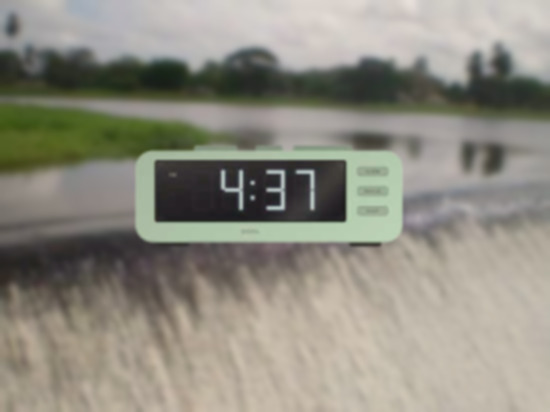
4:37
